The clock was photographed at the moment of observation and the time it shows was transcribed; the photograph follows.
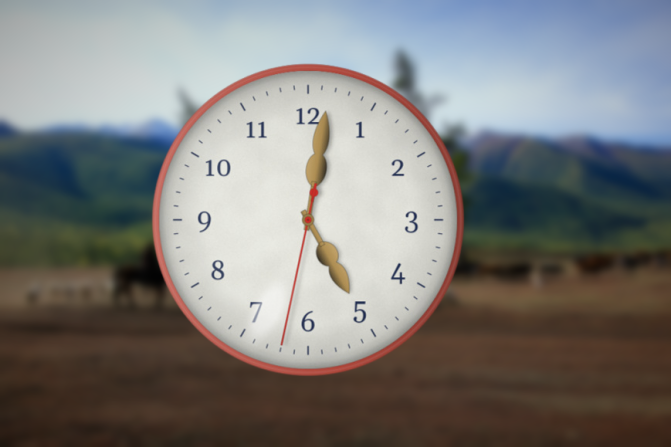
5:01:32
